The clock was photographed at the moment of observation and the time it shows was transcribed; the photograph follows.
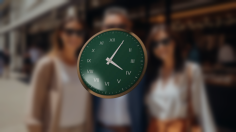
4:05
